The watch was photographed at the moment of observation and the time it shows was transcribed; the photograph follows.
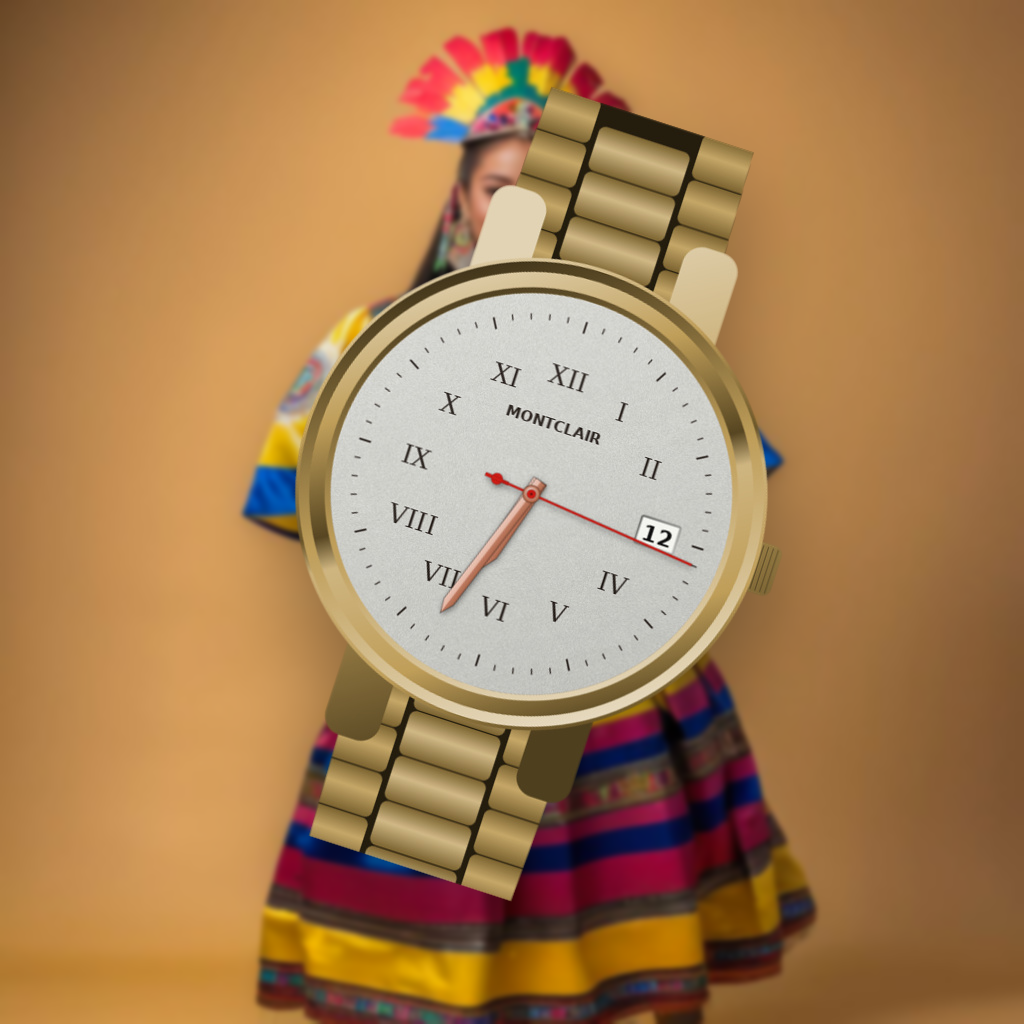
6:33:16
